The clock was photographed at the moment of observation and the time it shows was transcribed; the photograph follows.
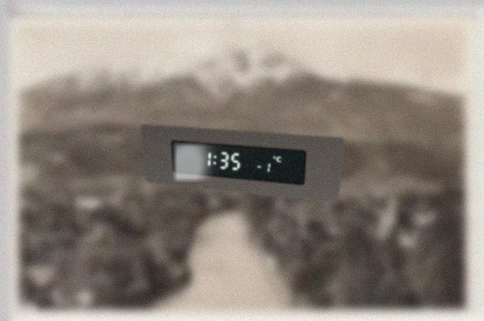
1:35
